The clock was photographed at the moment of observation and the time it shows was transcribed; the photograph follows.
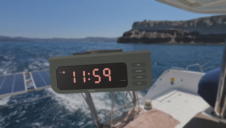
11:59
